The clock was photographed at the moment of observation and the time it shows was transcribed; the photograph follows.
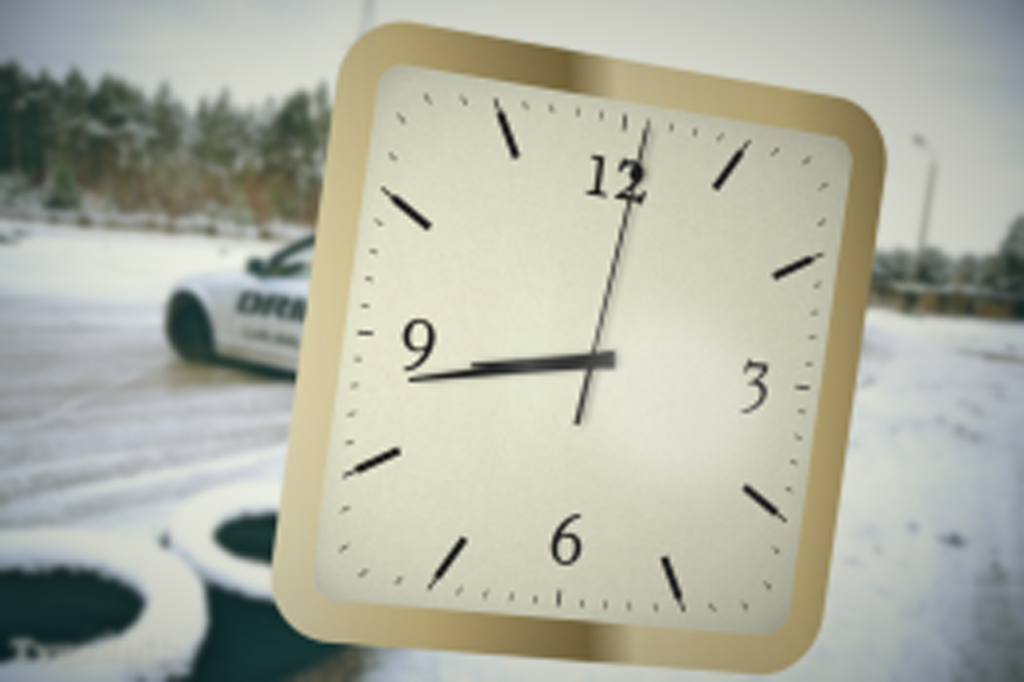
8:43:01
